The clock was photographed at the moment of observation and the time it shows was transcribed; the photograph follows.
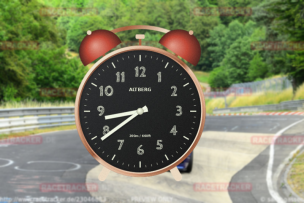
8:39
